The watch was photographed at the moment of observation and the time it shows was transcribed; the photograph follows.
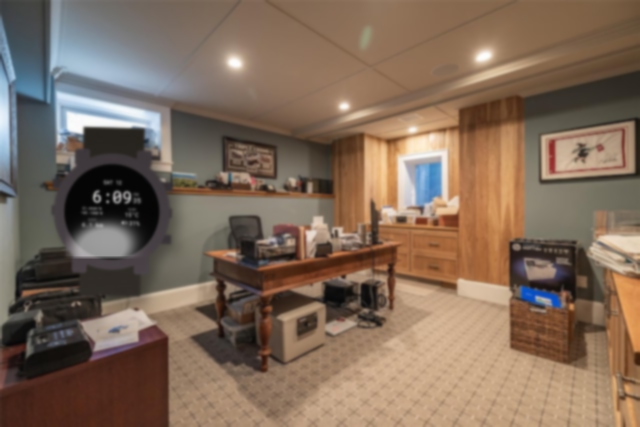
6:09
